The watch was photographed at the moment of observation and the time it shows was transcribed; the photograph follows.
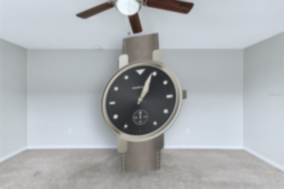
1:04
